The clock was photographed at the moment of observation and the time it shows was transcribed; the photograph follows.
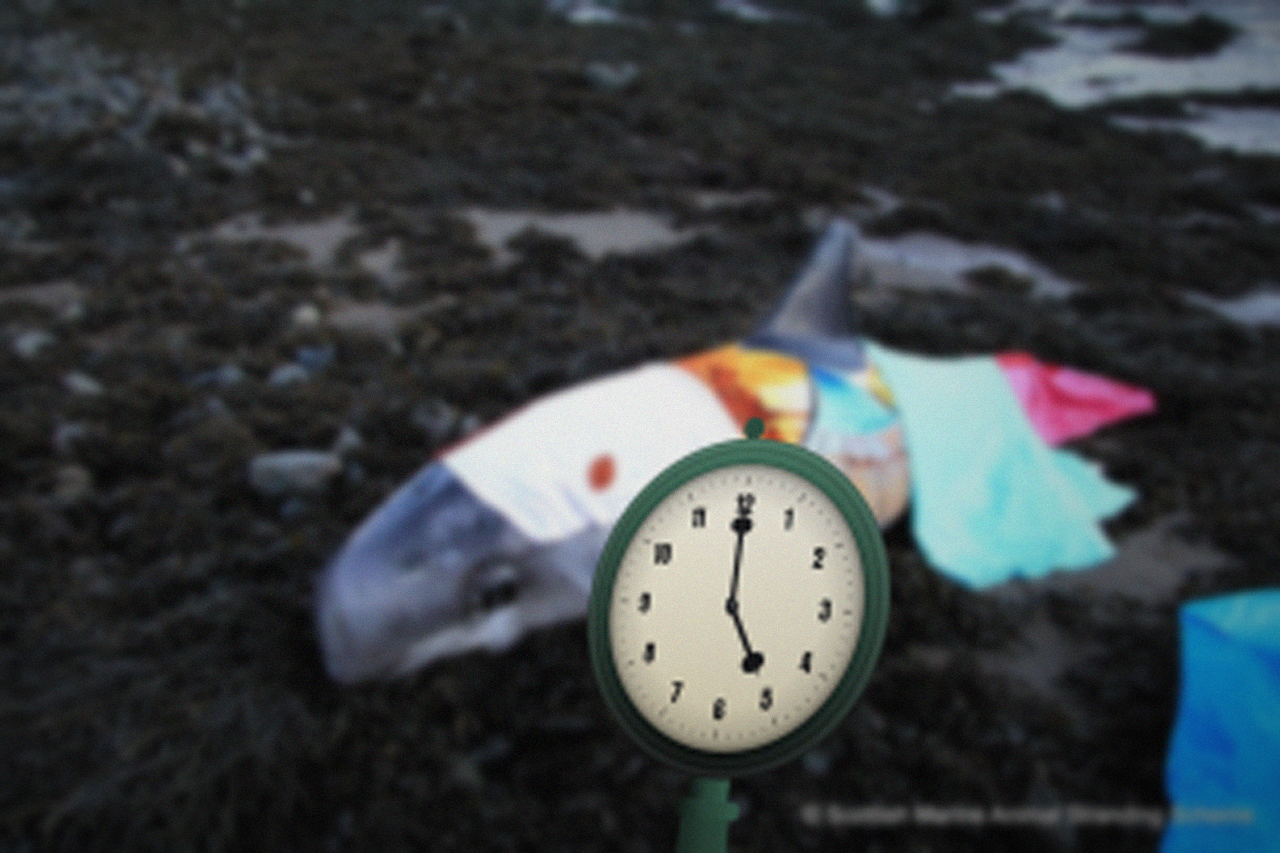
5:00
